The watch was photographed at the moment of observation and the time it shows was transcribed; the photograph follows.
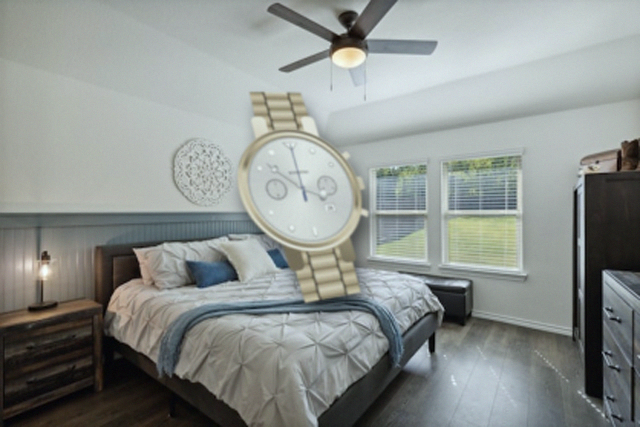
3:52
